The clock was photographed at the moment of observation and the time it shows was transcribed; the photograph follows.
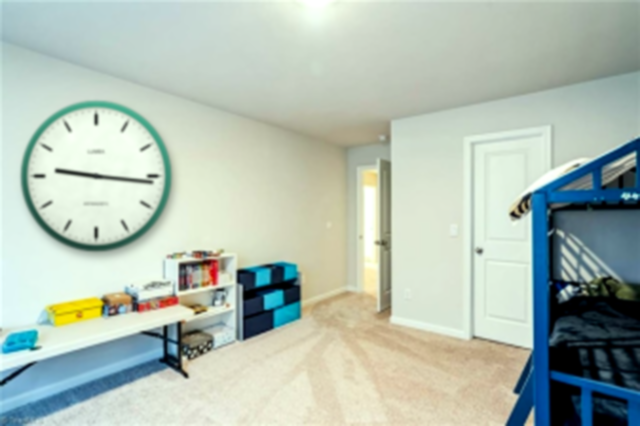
9:16
